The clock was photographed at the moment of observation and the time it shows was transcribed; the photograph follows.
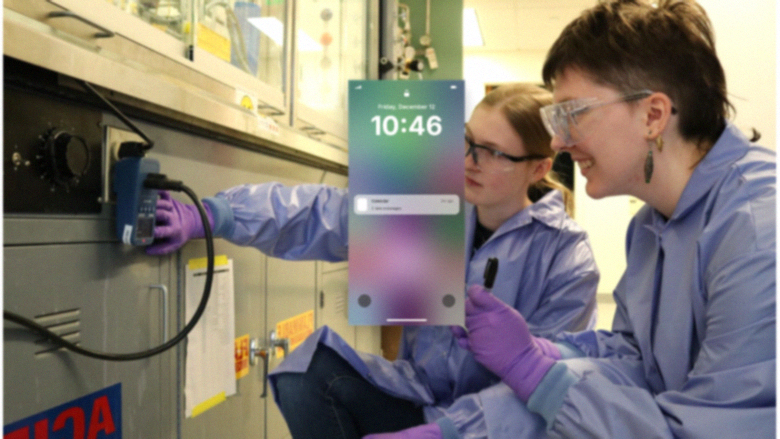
10:46
